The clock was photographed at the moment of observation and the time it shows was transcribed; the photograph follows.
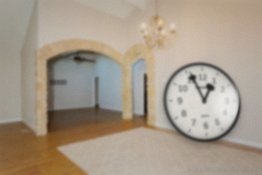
12:56
